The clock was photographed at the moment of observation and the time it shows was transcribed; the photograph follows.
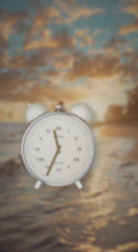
11:34
